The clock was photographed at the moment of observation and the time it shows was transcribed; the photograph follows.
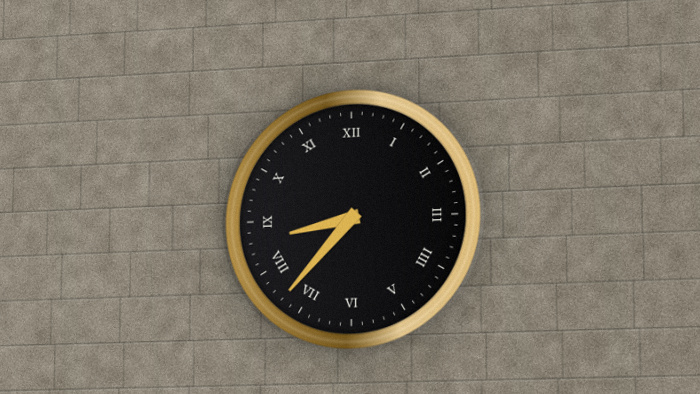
8:37
